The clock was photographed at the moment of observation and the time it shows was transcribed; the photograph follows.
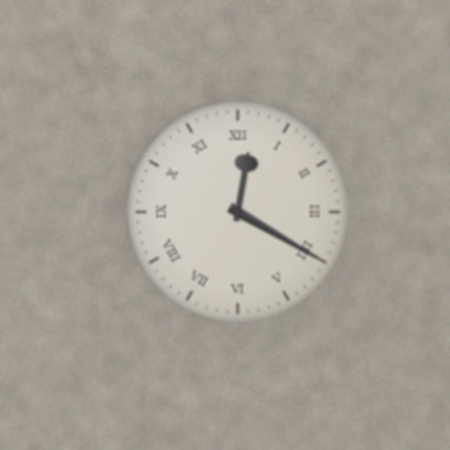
12:20
